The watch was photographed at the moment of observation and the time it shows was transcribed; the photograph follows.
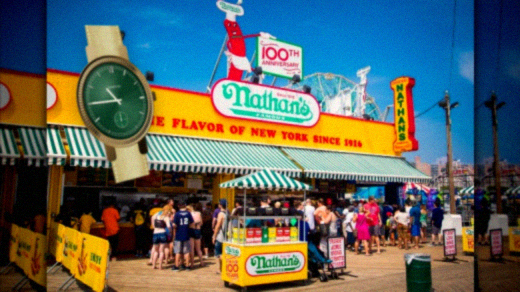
10:45
